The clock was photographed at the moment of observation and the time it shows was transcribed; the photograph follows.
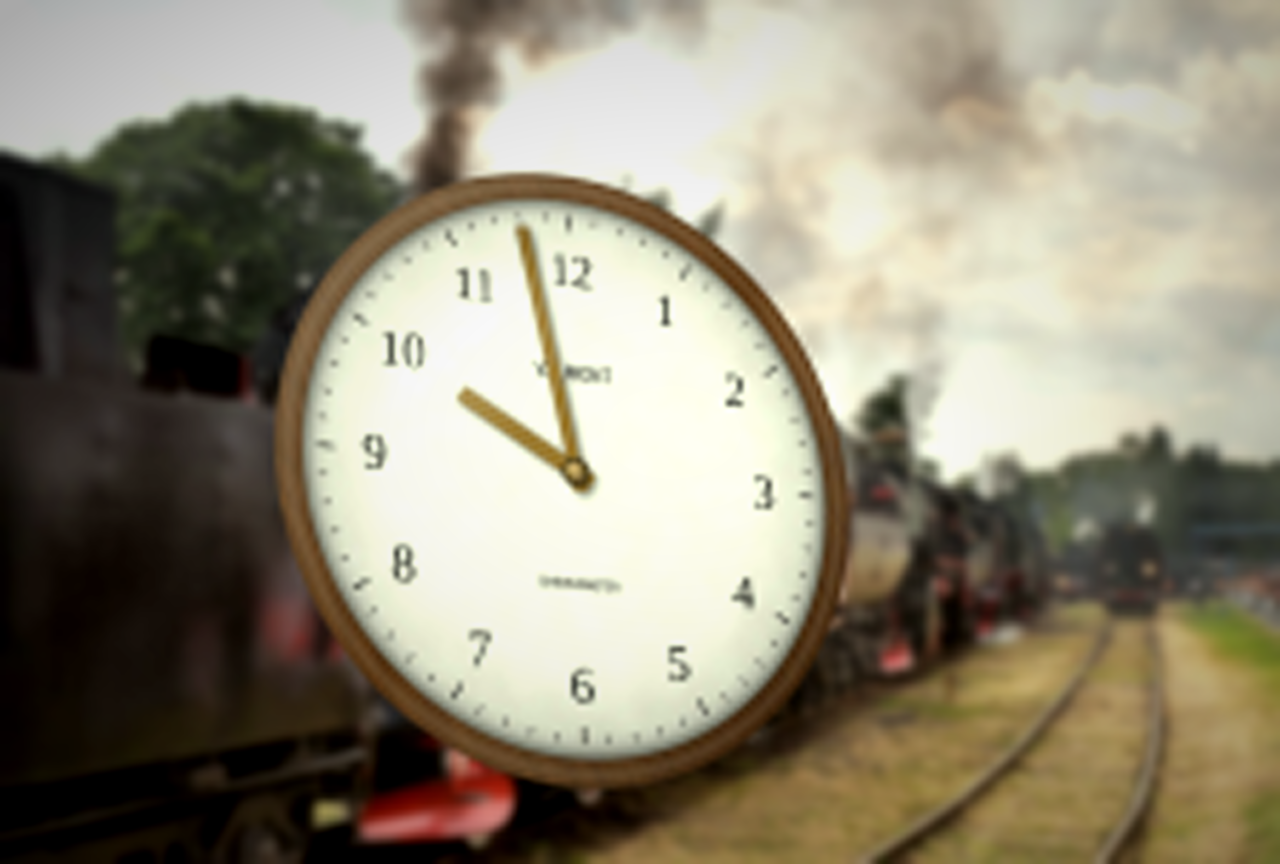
9:58
